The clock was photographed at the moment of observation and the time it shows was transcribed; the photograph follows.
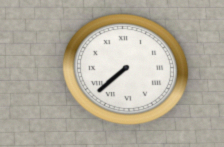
7:38
